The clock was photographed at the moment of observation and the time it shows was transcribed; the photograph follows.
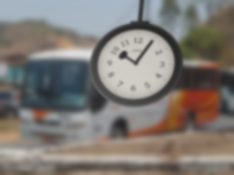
10:05
